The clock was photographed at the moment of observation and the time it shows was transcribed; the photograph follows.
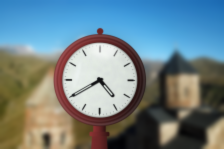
4:40
